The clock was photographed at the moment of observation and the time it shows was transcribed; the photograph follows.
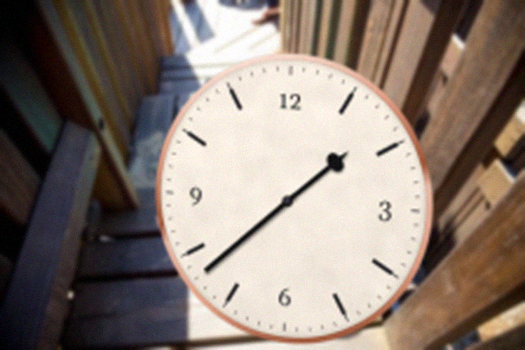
1:38
